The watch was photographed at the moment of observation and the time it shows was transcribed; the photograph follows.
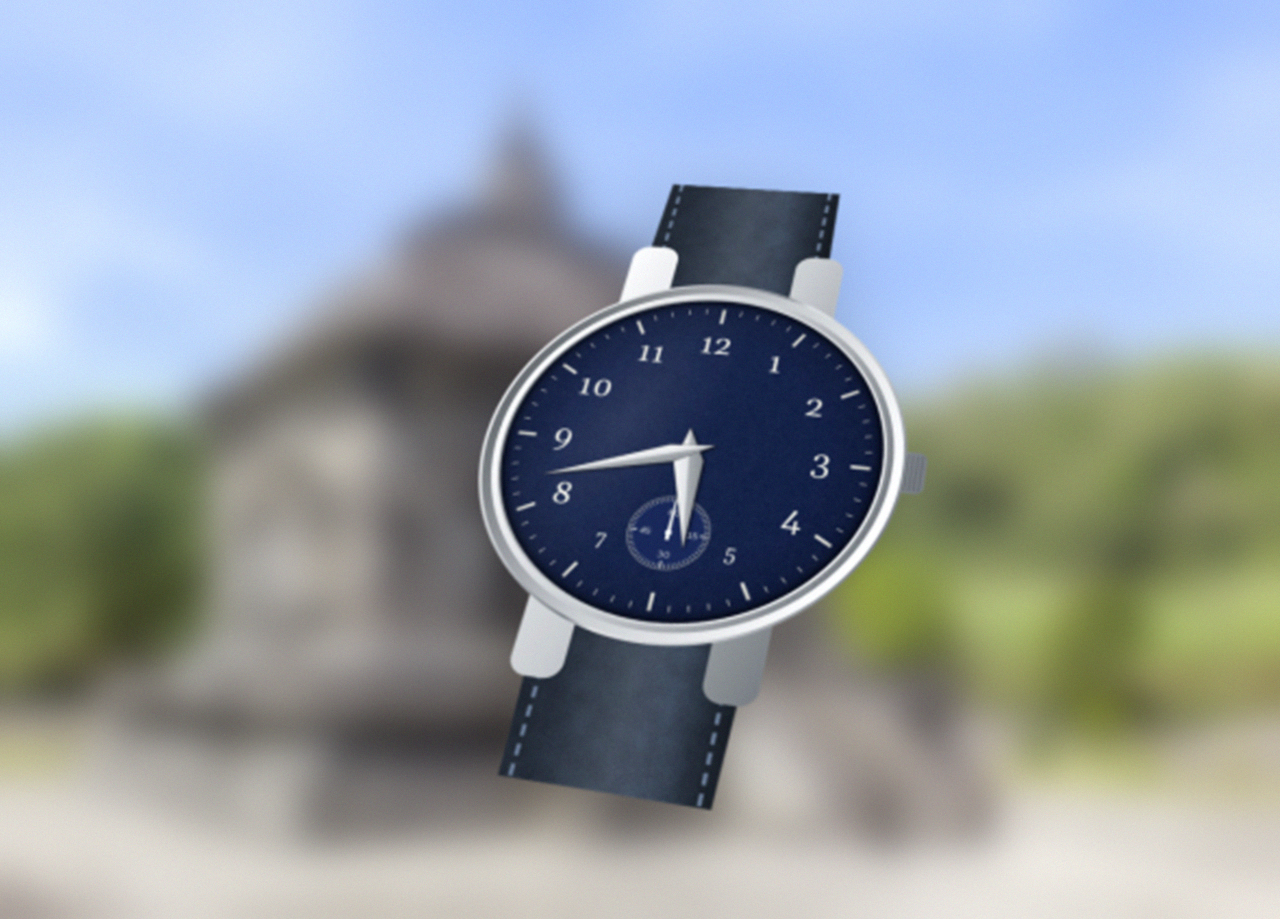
5:42
